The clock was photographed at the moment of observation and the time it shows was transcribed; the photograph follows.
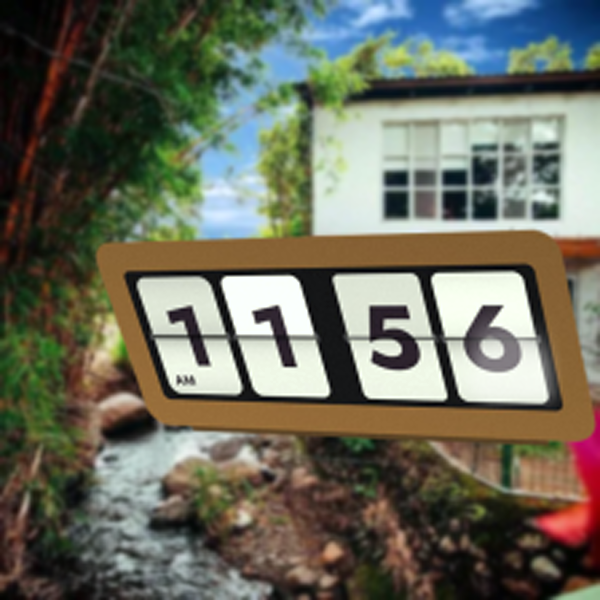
11:56
